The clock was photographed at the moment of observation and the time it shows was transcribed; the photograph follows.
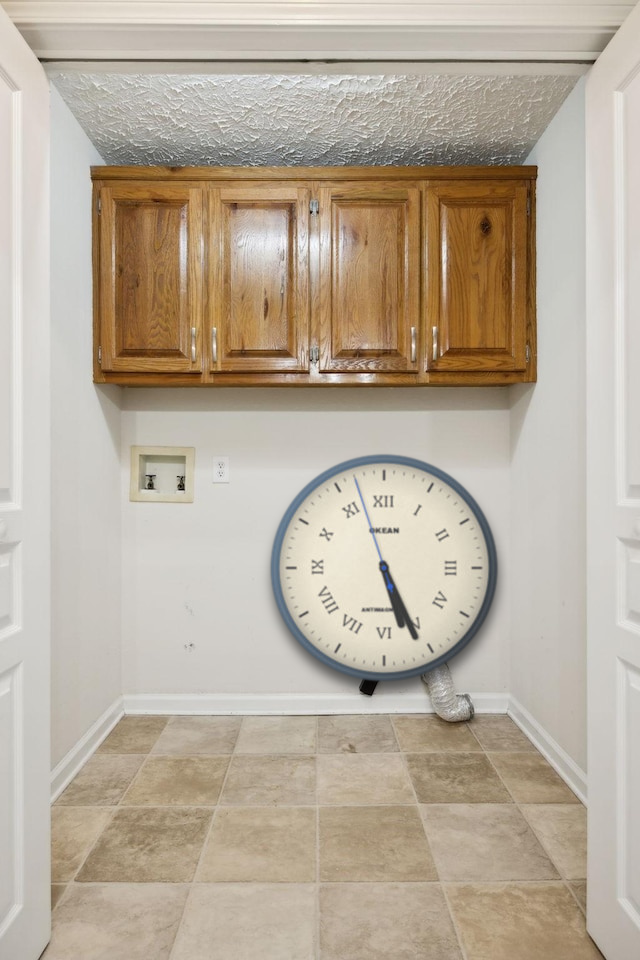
5:25:57
